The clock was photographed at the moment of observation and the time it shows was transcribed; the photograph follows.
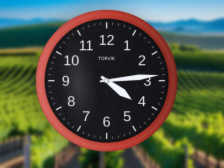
4:14
